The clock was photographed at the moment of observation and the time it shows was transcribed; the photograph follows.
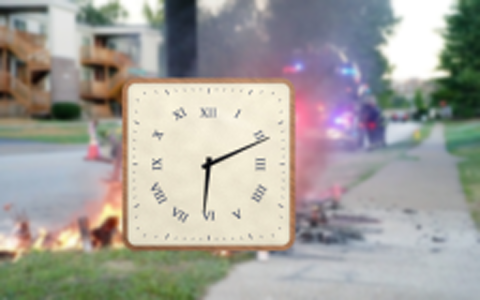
6:11
